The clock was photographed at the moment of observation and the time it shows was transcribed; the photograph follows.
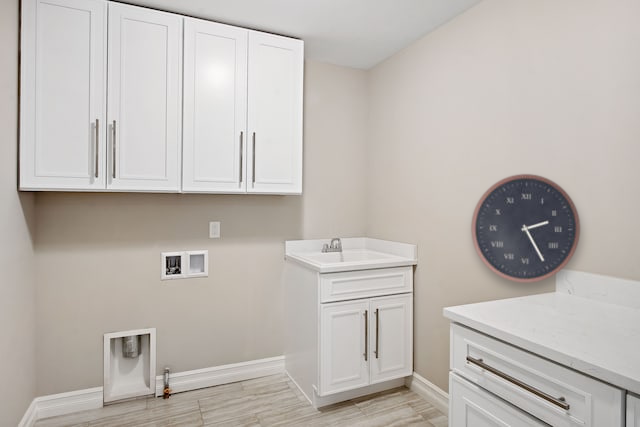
2:25
